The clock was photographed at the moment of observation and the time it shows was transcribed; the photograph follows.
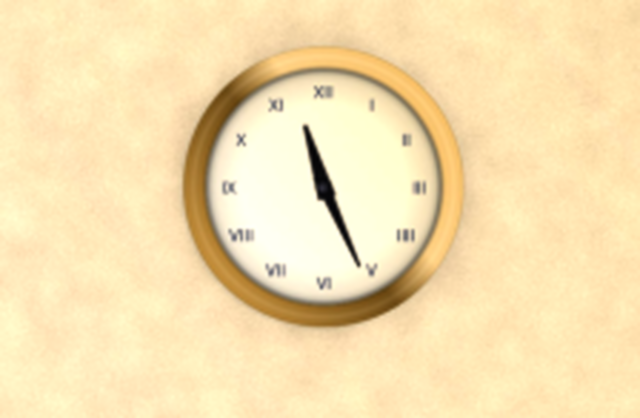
11:26
